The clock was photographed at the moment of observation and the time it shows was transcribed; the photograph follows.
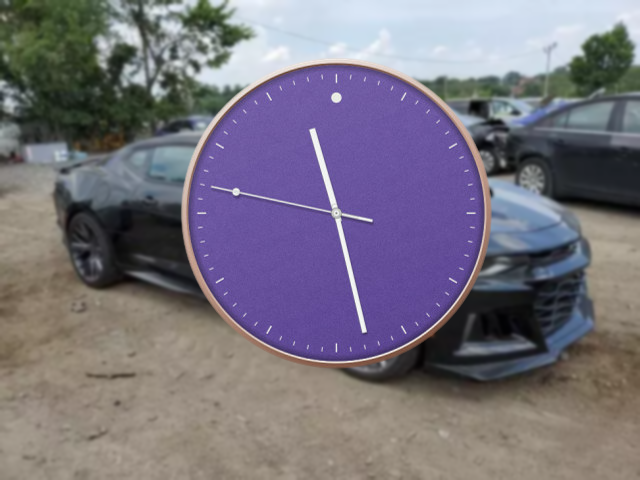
11:27:47
